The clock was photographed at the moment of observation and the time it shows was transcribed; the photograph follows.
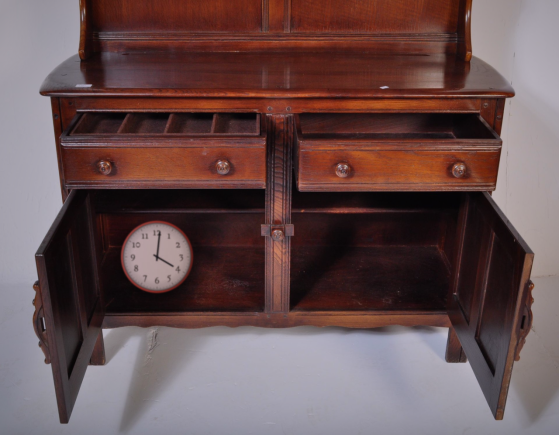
4:01
